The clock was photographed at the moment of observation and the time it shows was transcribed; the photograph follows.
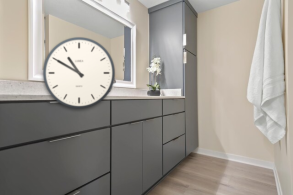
10:50
